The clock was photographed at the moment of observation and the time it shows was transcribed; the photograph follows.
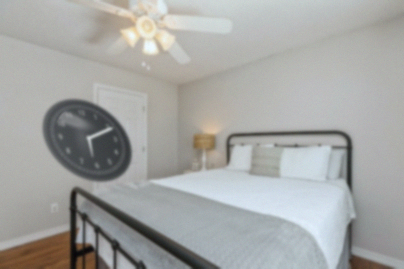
6:11
